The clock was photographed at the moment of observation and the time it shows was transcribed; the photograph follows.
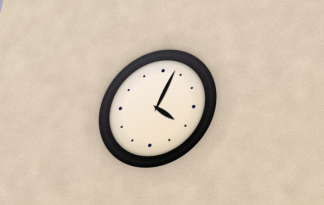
4:03
